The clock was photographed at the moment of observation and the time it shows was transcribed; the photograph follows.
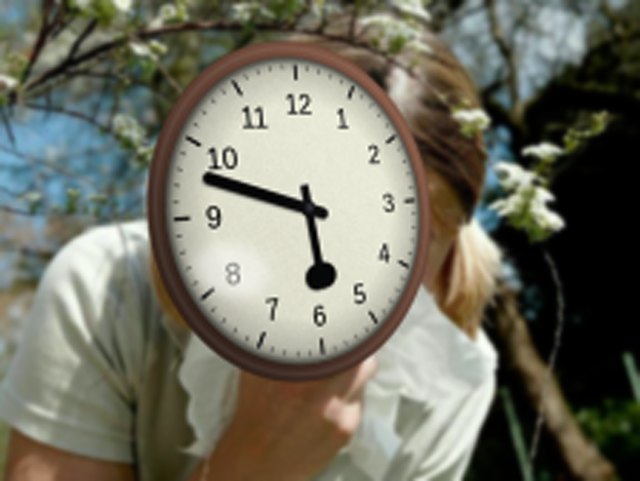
5:48
